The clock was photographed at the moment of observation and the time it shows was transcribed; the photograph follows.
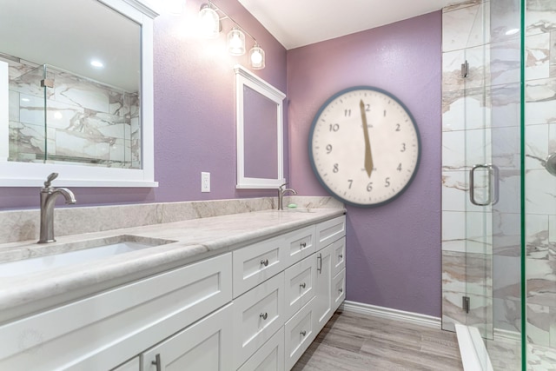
5:59
